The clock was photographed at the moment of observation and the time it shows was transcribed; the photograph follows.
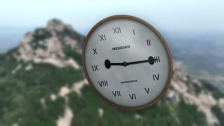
9:15
